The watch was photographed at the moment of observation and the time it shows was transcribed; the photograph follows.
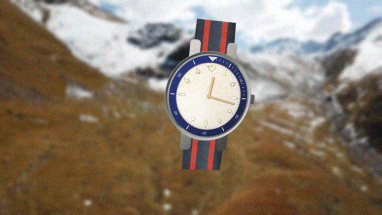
12:17
